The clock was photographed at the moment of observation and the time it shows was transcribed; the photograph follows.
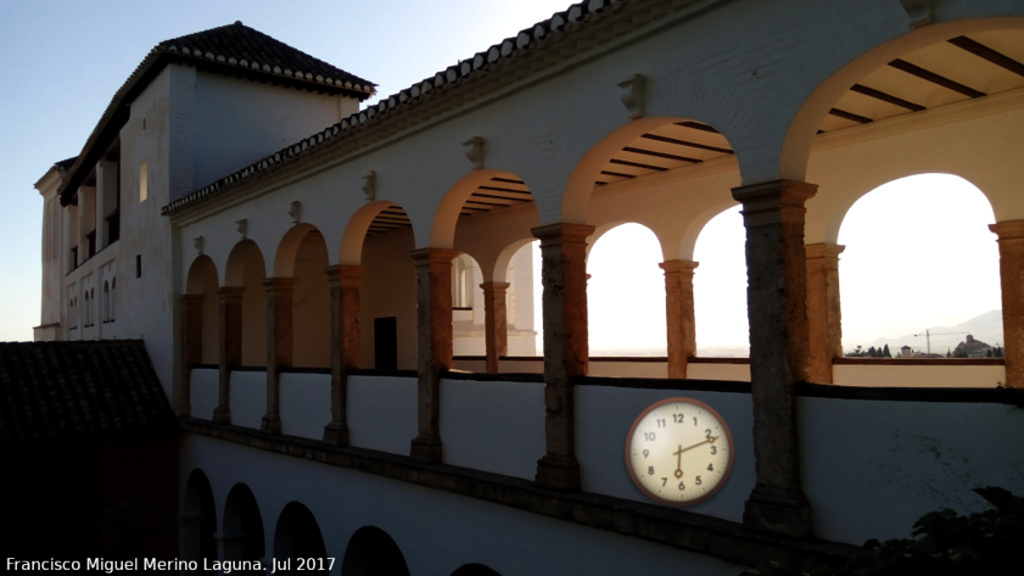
6:12
